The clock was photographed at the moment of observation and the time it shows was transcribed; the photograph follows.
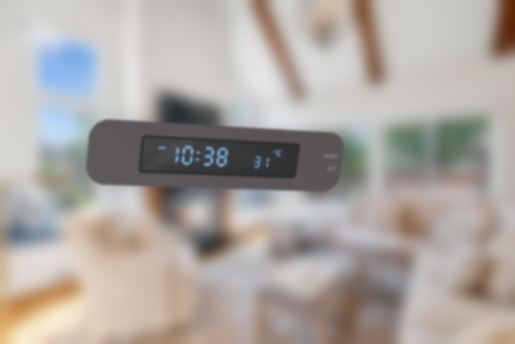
10:38
